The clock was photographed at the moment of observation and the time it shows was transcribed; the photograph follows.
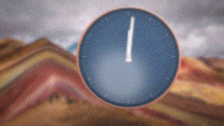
12:01
